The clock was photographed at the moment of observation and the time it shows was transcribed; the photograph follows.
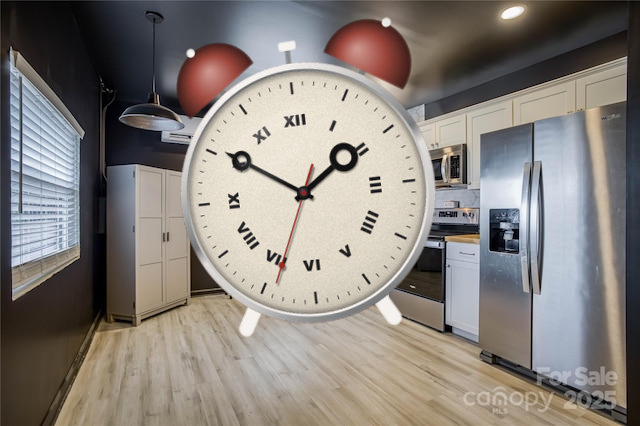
1:50:34
